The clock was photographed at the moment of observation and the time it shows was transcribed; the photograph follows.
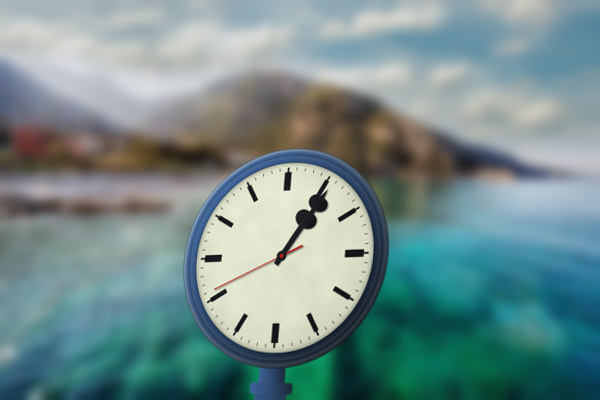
1:05:41
